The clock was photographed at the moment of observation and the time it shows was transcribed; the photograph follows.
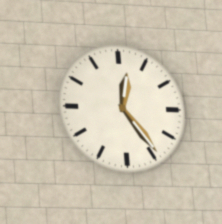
12:24
